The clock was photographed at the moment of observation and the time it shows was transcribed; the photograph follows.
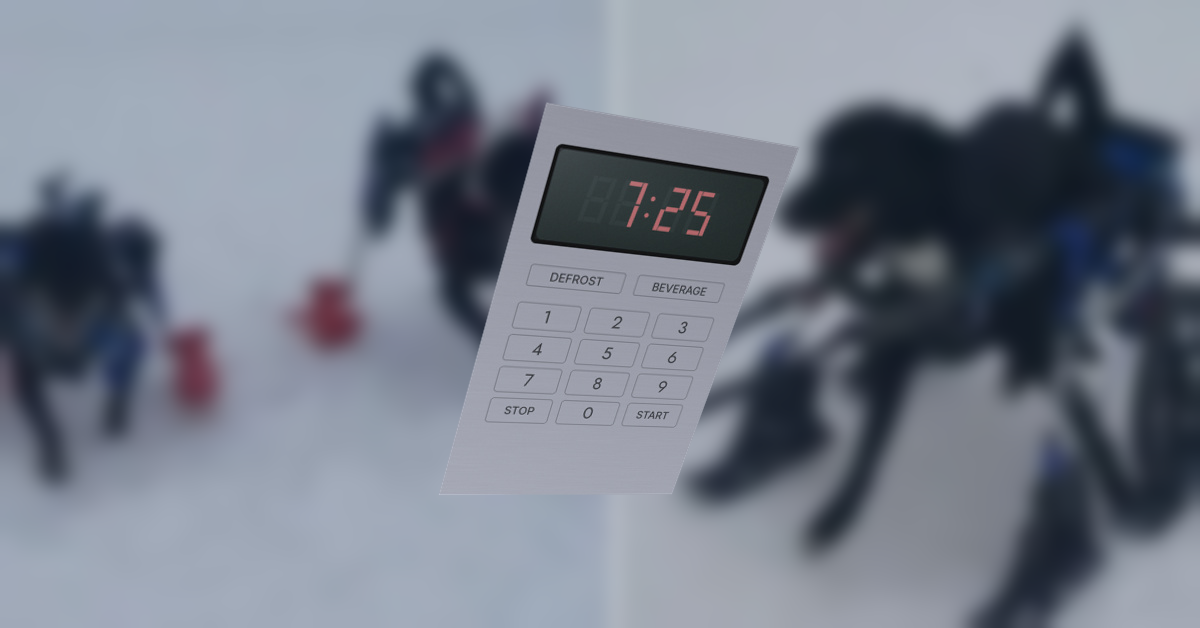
7:25
